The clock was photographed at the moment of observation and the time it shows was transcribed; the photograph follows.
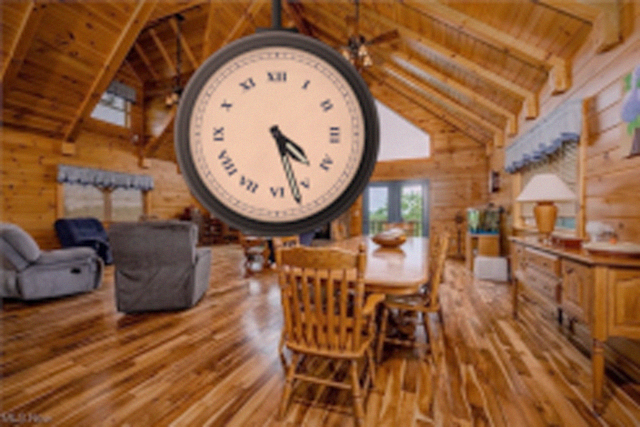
4:27
